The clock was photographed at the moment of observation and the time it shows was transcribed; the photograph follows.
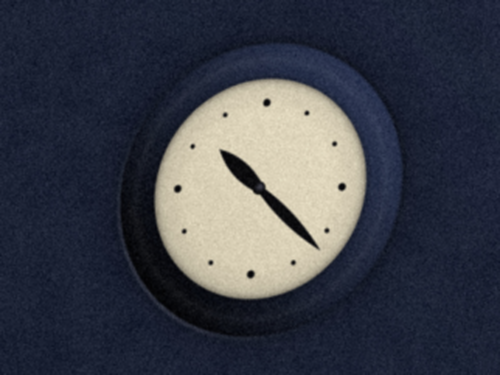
10:22
